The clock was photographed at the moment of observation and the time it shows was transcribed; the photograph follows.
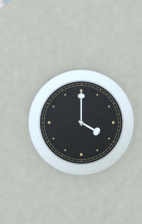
4:00
